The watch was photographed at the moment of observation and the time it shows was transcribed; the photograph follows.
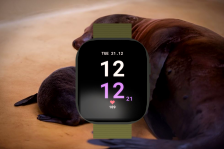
12:12
